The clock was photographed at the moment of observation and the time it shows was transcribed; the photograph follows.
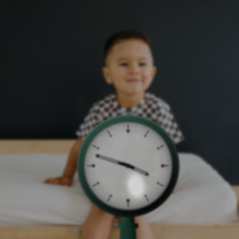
3:48
